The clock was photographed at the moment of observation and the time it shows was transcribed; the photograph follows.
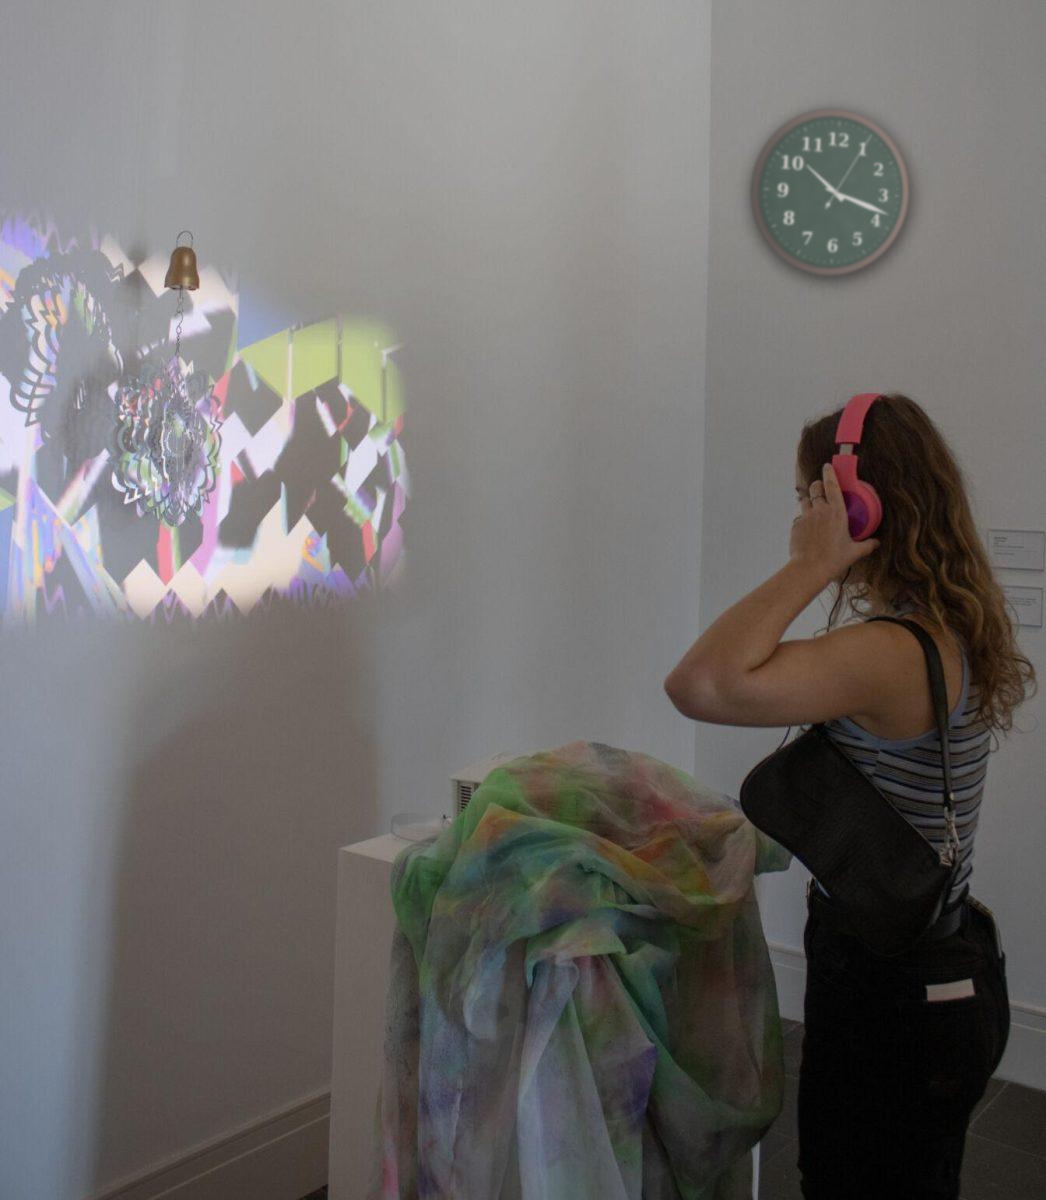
10:18:05
